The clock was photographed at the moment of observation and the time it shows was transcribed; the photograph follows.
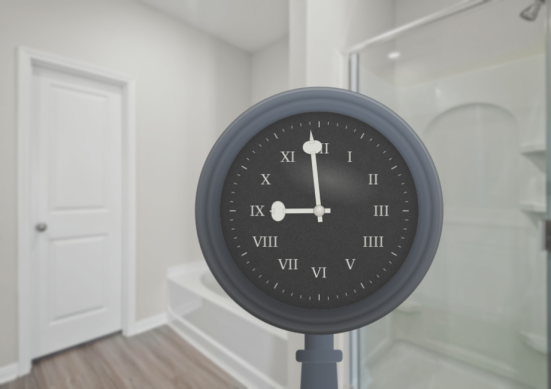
8:59
